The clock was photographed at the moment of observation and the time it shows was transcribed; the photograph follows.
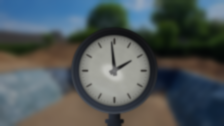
1:59
